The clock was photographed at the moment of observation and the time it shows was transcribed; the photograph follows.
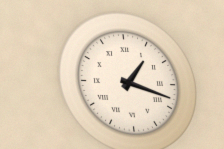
1:18
